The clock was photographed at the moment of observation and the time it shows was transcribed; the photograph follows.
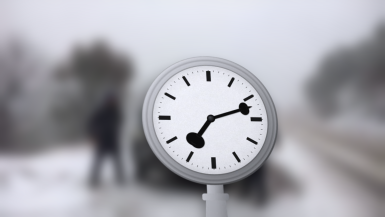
7:12
